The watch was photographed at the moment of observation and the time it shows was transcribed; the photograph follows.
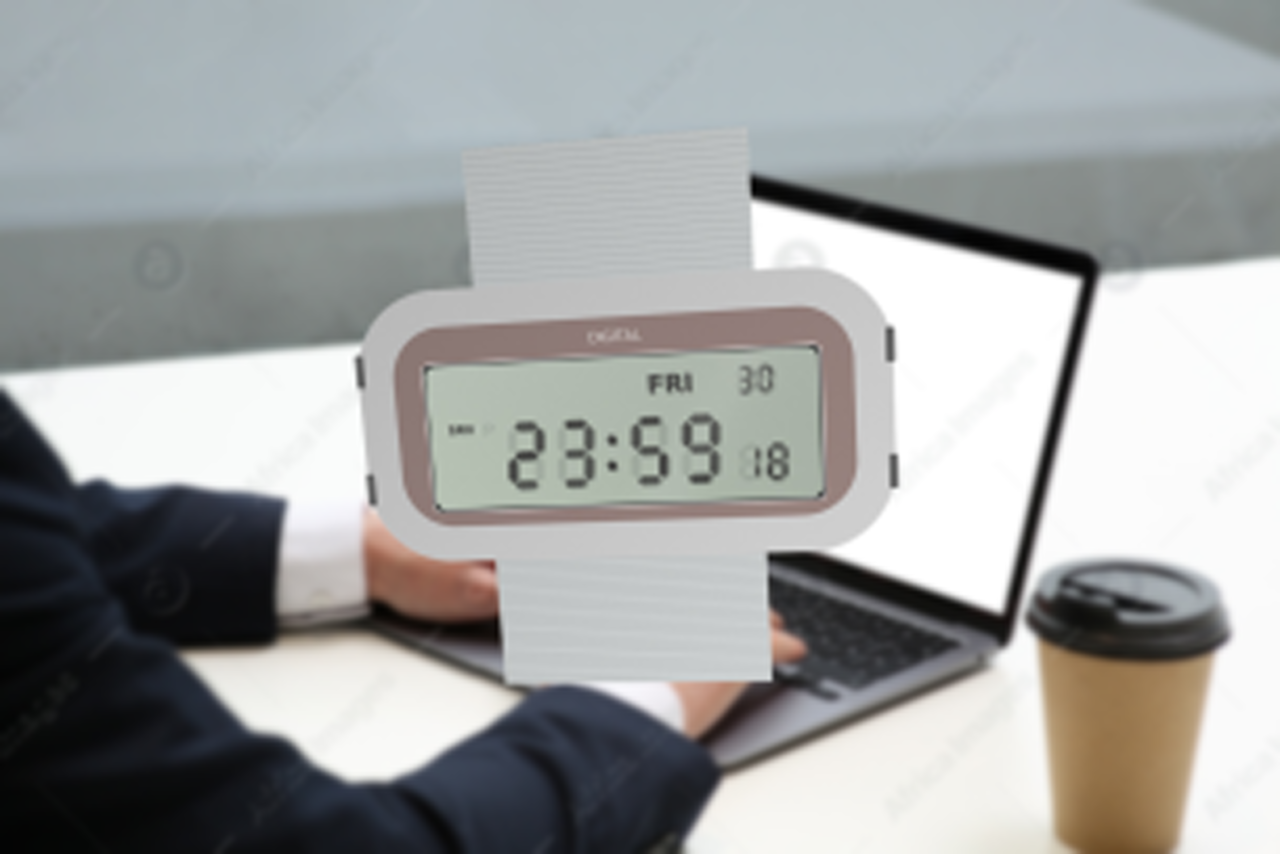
23:59:18
